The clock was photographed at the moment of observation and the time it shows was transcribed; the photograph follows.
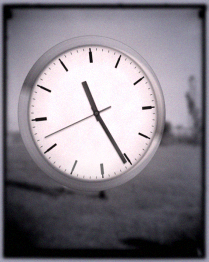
11:25:42
